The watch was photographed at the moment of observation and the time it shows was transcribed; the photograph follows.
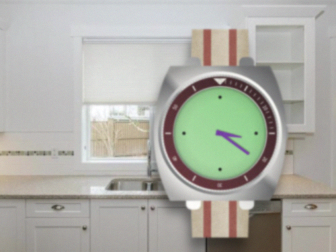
3:21
